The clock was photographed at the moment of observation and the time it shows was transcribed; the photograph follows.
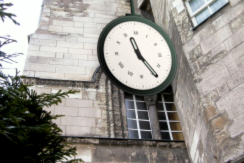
11:24
